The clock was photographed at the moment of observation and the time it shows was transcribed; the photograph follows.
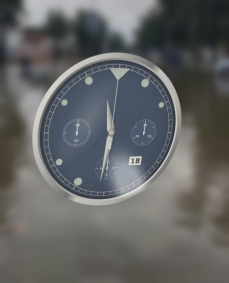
11:31
